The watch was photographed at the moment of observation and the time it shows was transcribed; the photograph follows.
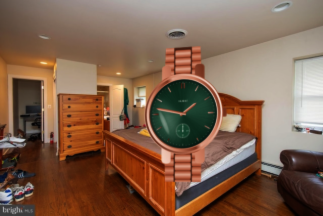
1:47
